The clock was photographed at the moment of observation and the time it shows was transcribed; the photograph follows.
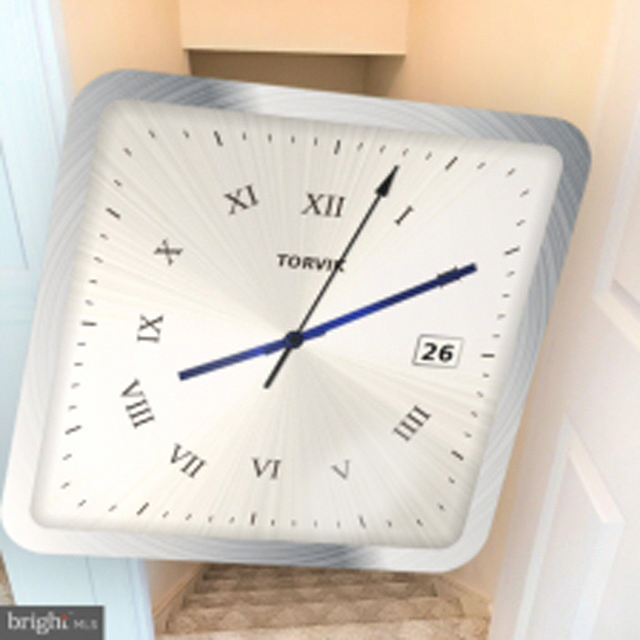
8:10:03
